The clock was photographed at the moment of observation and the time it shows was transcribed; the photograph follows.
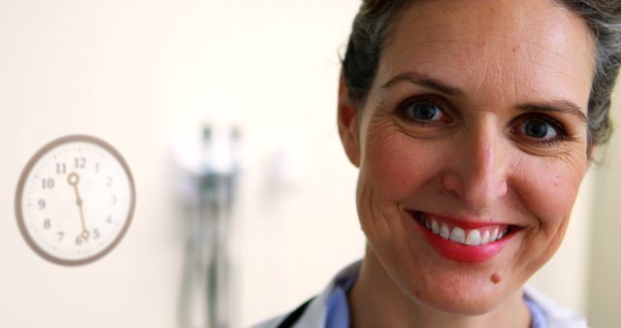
11:28
